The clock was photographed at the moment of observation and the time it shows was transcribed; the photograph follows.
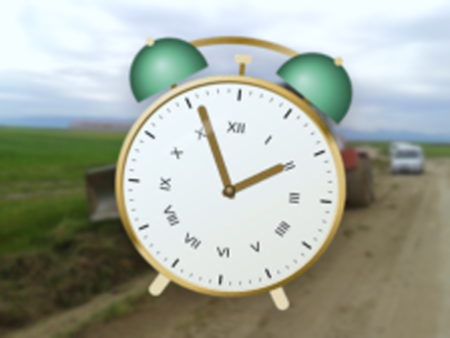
1:56
